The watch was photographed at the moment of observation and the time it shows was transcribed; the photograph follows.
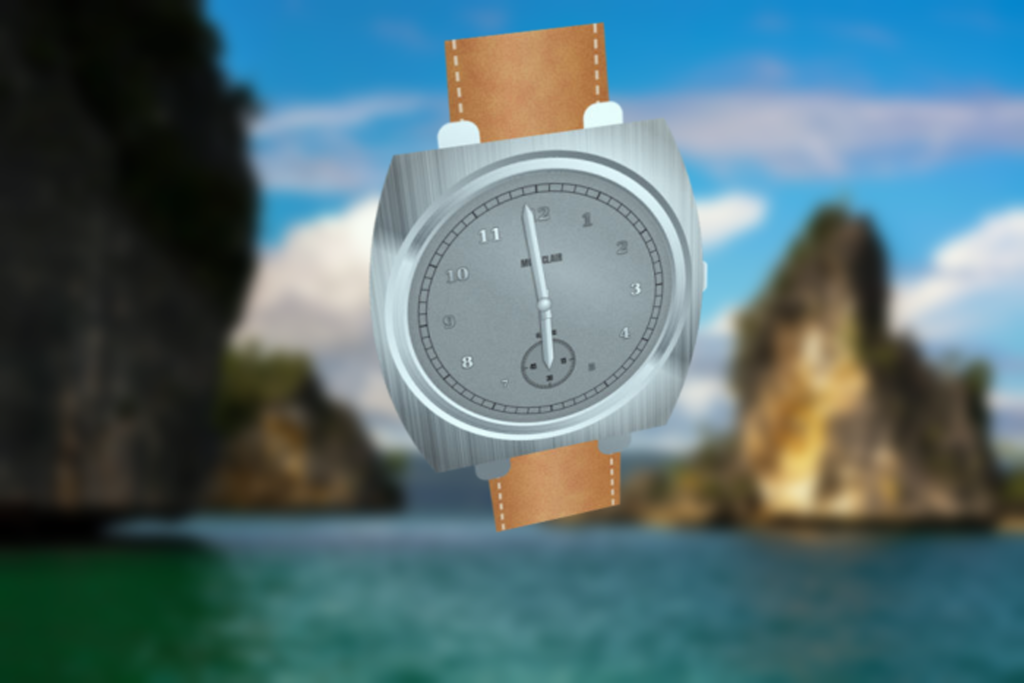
5:59
